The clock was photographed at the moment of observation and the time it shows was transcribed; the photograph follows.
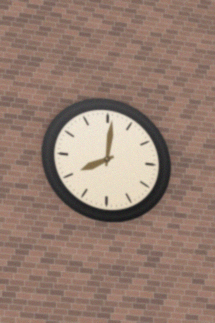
8:01
